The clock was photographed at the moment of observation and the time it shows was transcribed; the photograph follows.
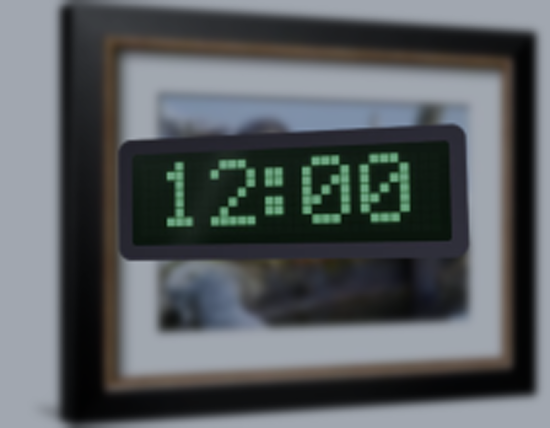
12:00
